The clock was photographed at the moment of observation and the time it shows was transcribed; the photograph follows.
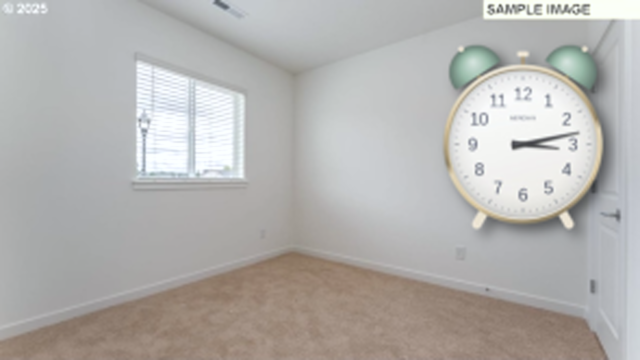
3:13
